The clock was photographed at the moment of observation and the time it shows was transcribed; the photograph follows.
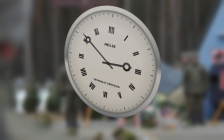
2:51
